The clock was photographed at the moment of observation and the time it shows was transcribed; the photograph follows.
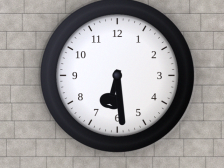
6:29
